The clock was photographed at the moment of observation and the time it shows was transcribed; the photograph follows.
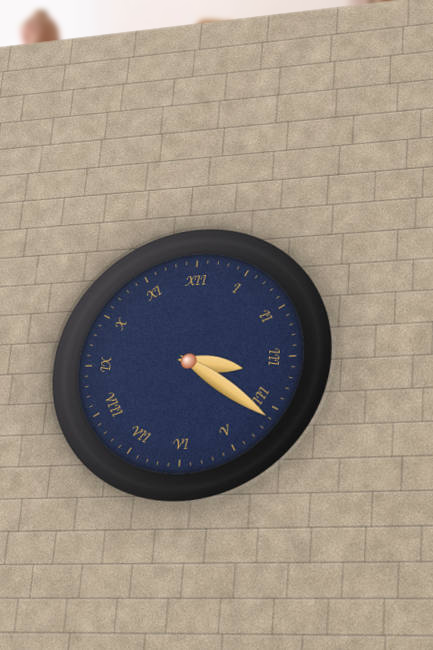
3:21
